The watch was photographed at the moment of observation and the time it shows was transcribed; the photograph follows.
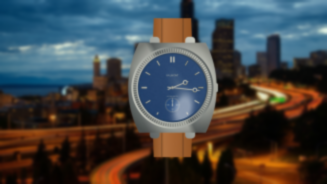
2:16
